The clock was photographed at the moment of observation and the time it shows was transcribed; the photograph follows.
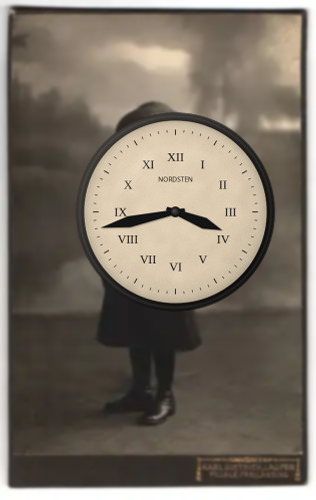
3:43
